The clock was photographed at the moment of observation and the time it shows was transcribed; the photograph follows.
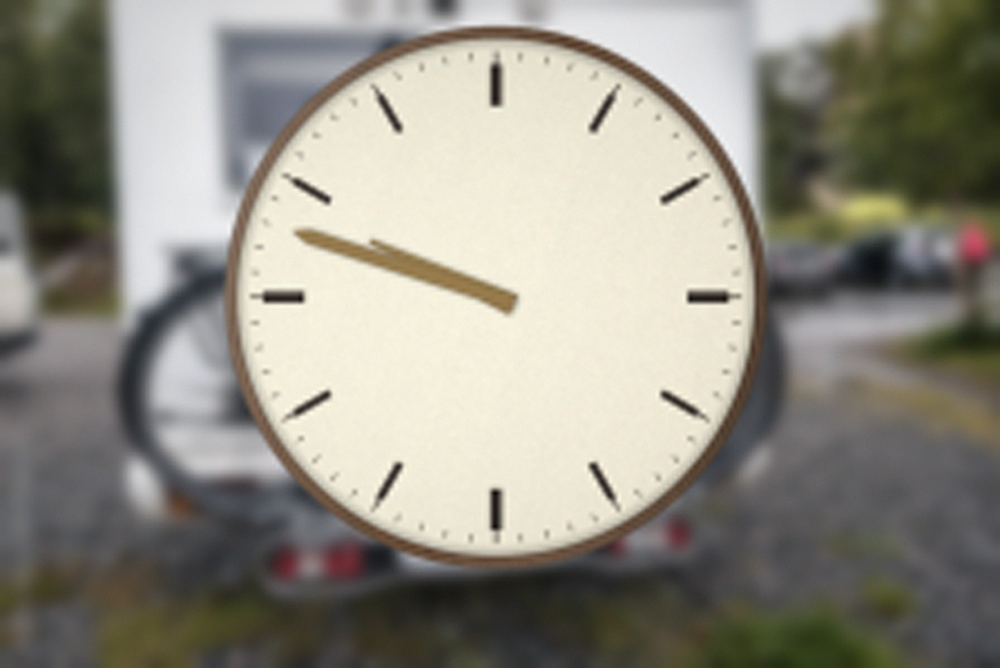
9:48
